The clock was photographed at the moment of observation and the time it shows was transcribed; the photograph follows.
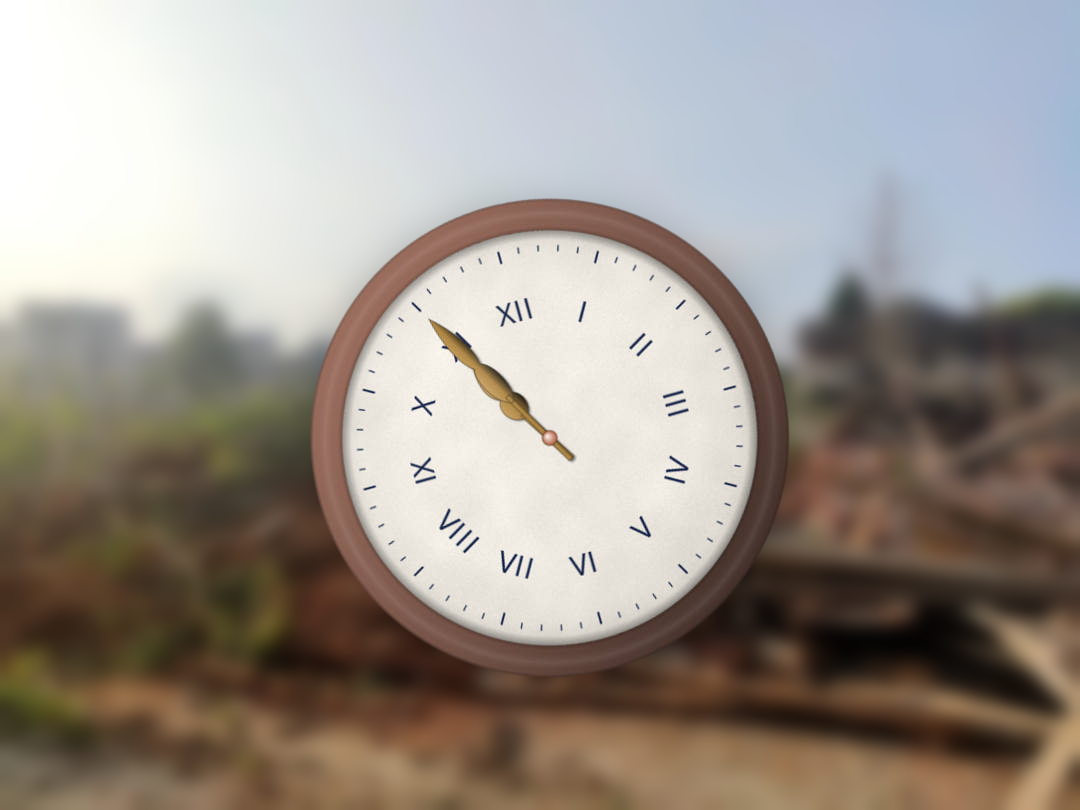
10:55
